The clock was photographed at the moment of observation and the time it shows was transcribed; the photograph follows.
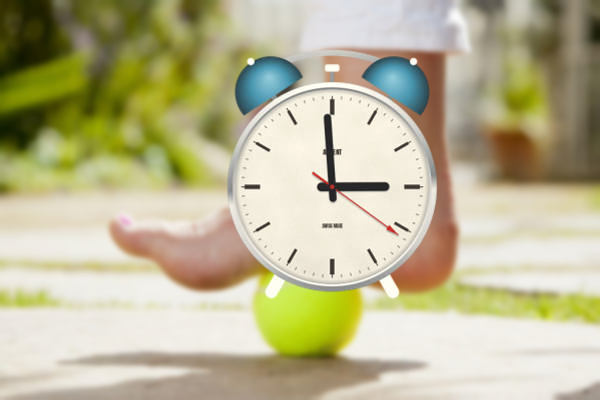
2:59:21
